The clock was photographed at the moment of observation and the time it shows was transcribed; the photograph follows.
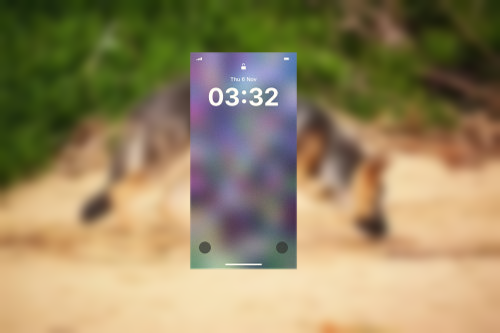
3:32
